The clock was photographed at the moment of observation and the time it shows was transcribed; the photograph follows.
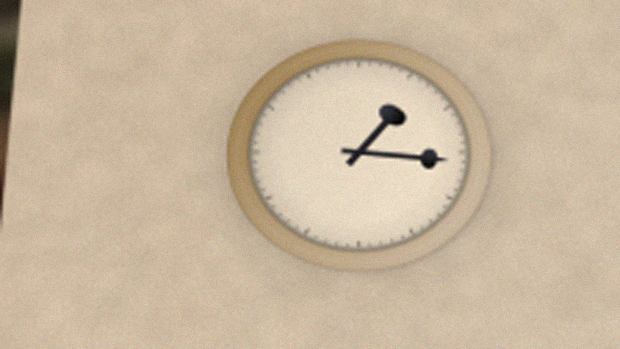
1:16
